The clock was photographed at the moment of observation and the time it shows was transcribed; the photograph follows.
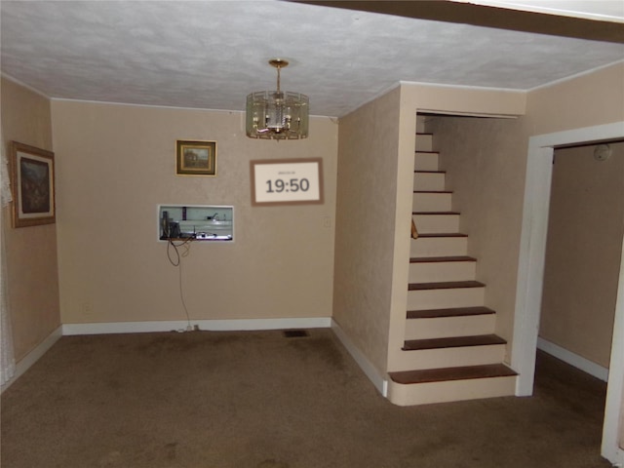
19:50
